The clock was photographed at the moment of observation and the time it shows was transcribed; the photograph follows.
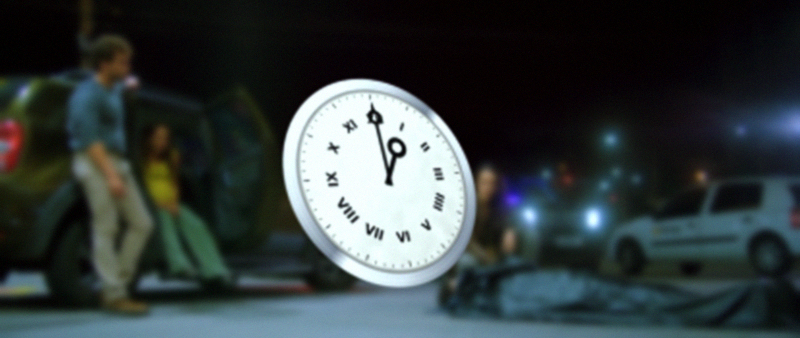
1:00
